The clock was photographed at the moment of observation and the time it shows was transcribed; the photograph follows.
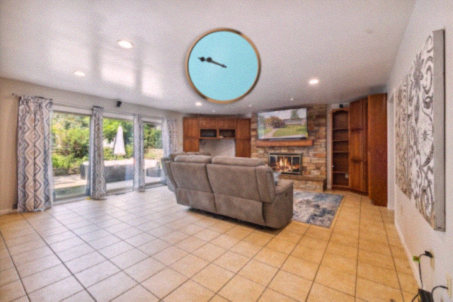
9:48
